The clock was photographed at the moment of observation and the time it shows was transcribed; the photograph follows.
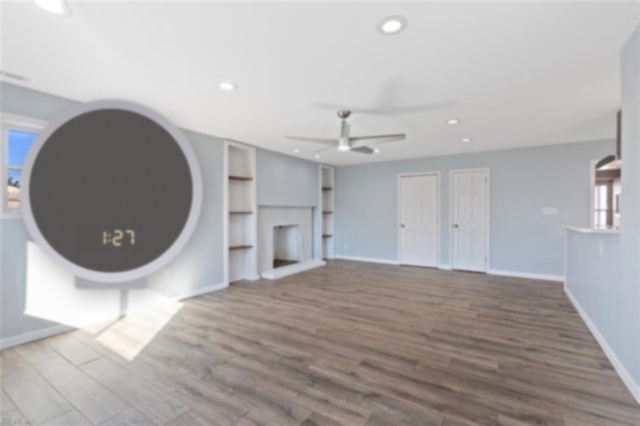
1:27
